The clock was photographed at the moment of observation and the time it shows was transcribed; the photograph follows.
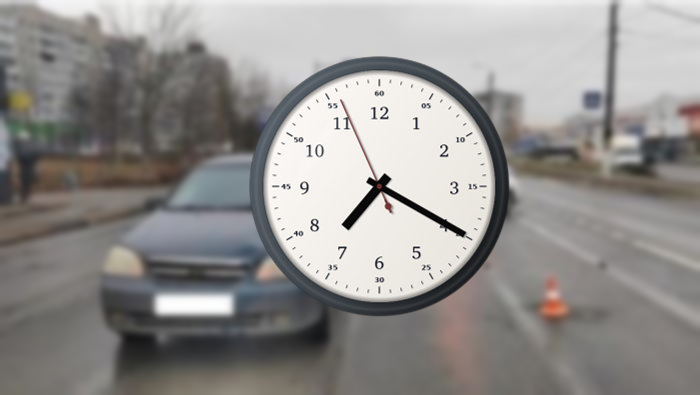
7:19:56
